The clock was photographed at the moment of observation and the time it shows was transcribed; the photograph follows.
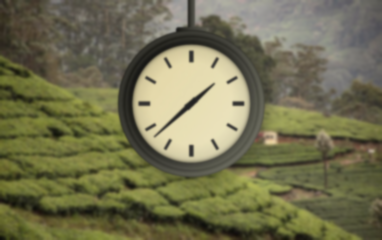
1:38
